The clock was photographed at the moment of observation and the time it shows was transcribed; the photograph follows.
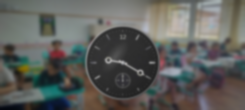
9:20
